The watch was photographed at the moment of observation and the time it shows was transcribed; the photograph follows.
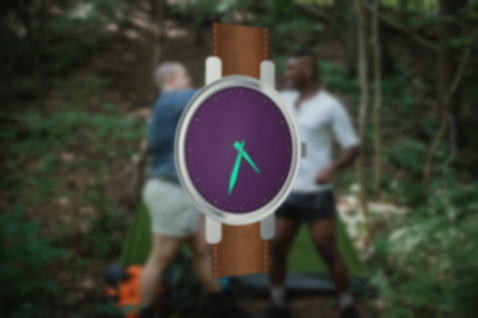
4:33
